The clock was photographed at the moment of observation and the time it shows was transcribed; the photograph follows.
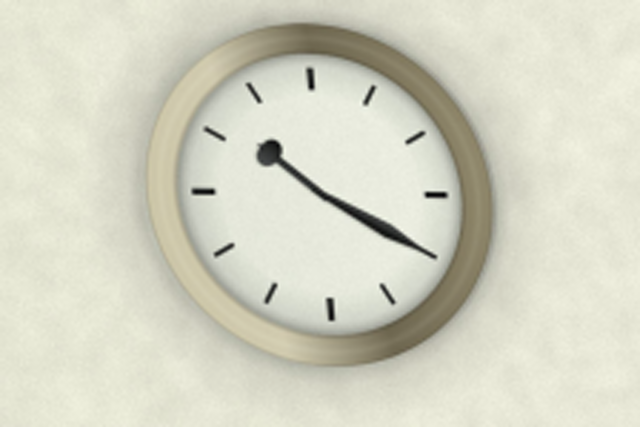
10:20
